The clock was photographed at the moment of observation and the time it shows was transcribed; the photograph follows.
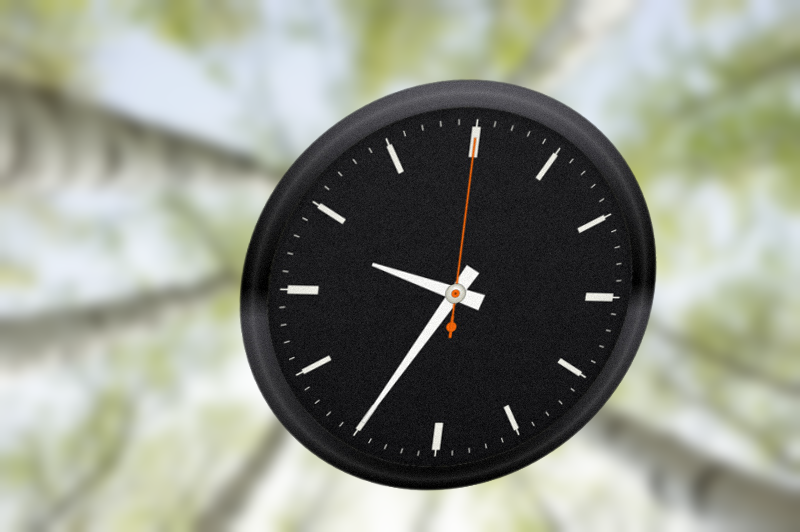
9:35:00
